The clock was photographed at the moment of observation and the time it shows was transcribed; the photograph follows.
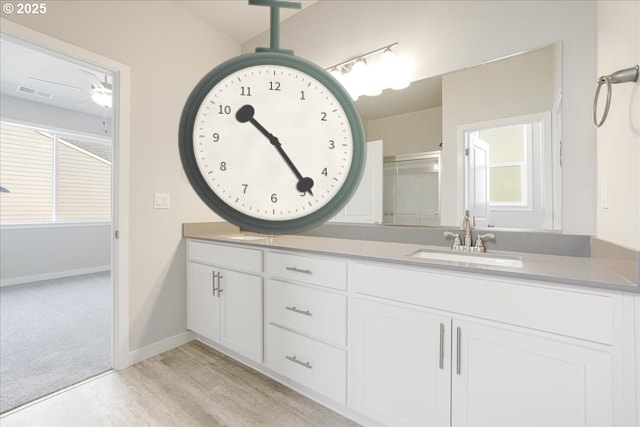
10:24
